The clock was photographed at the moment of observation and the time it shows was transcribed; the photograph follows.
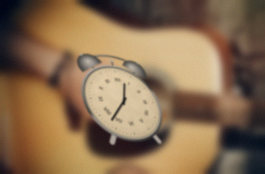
12:37
